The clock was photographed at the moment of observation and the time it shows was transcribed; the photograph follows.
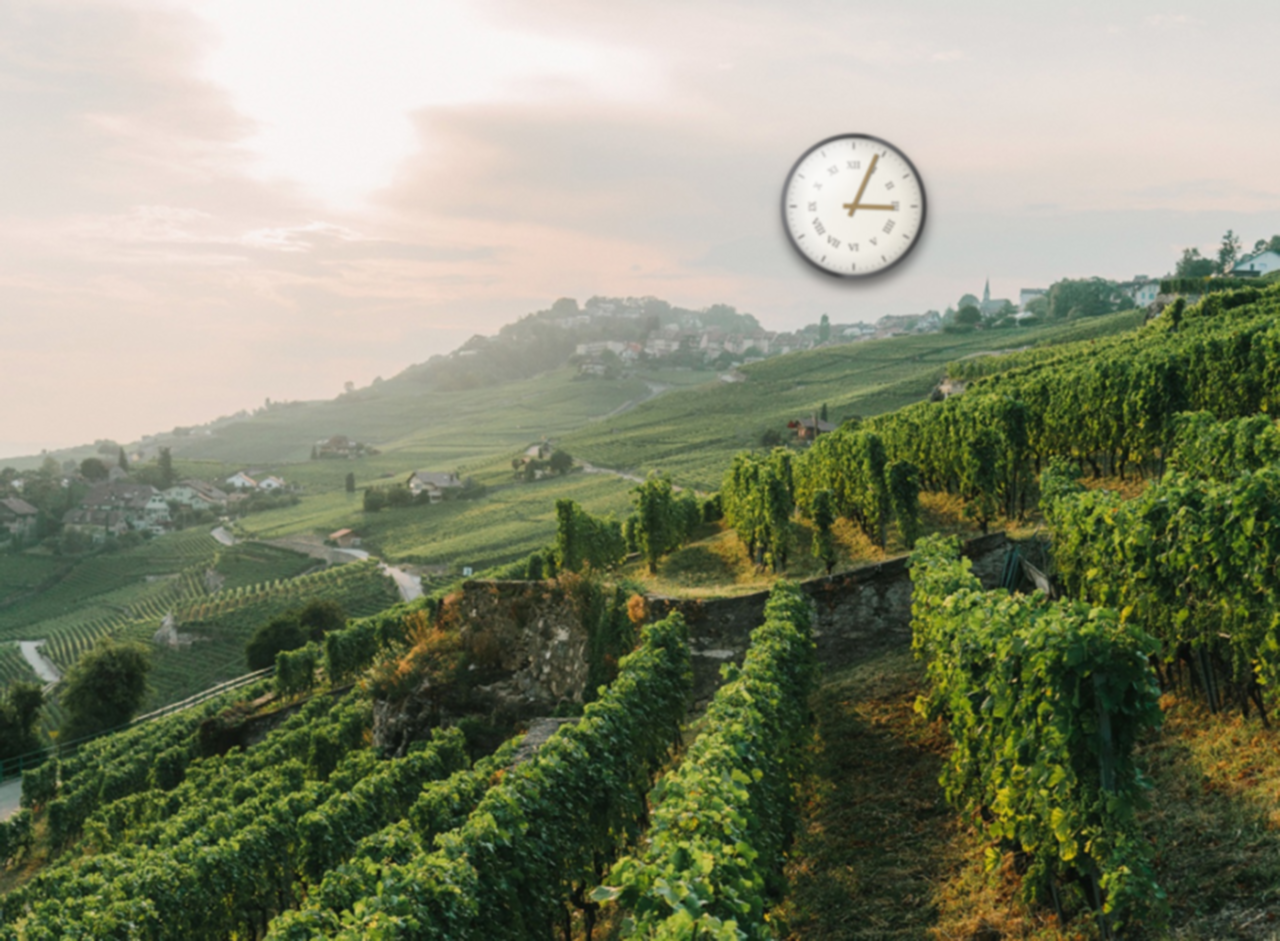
3:04
